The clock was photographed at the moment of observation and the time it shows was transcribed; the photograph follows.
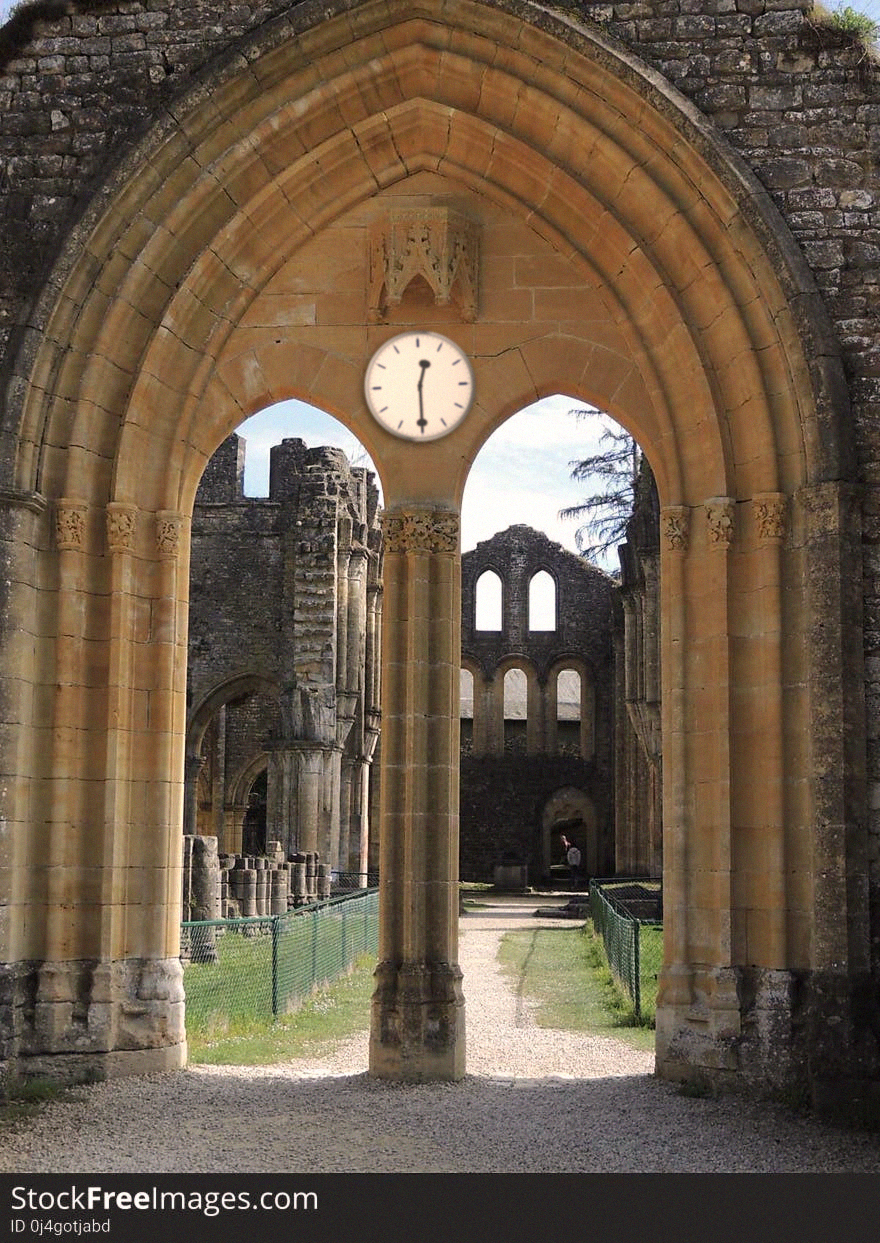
12:30
